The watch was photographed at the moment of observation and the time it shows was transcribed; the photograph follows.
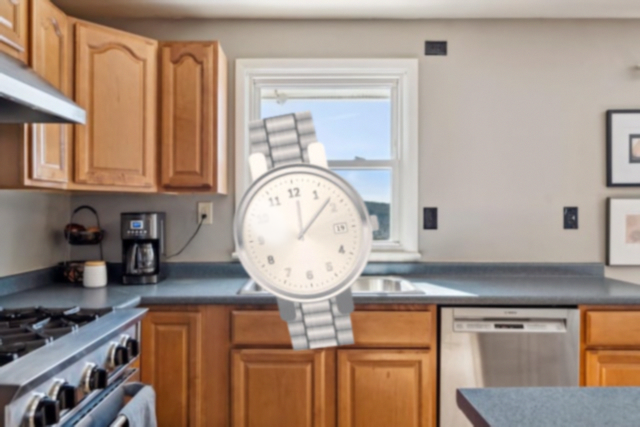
12:08
